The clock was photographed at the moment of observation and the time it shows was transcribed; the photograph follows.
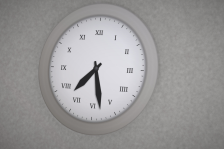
7:28
